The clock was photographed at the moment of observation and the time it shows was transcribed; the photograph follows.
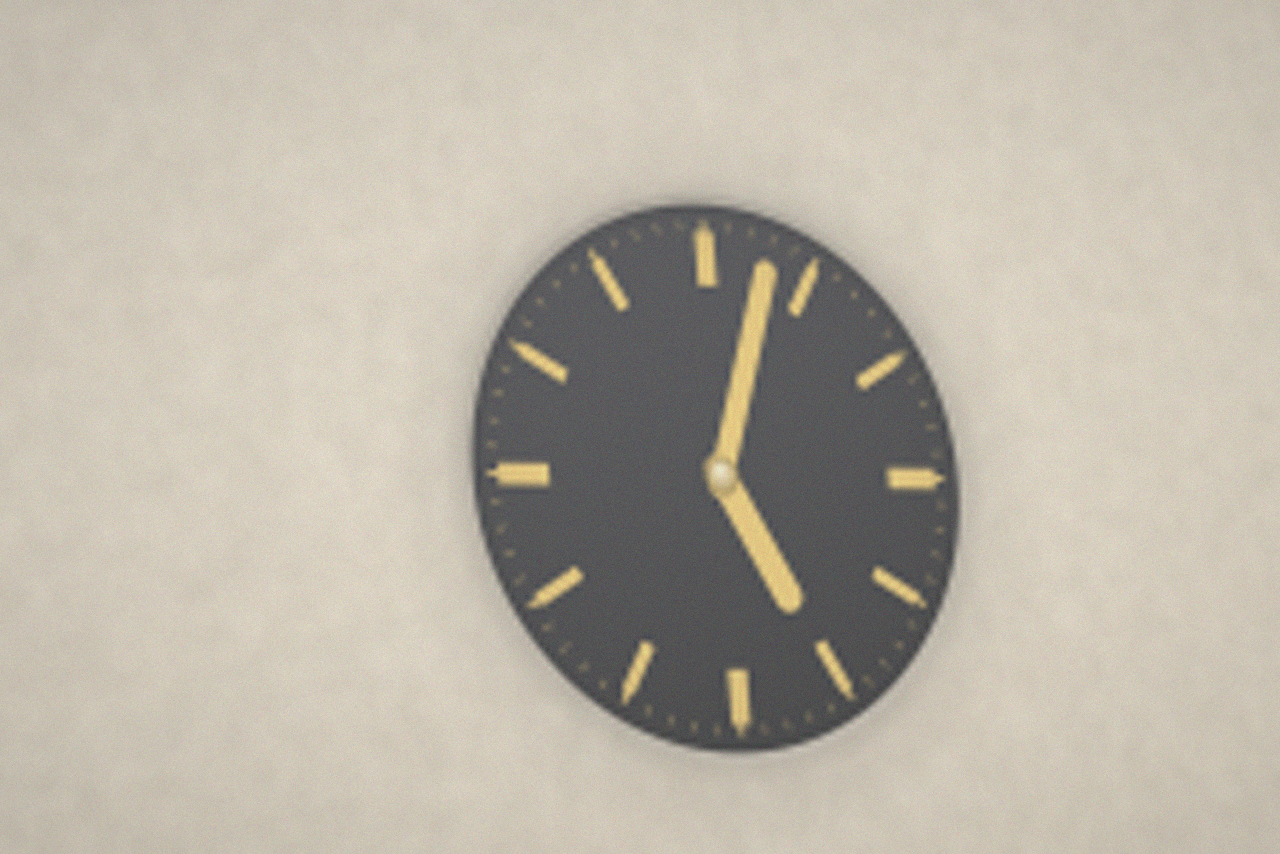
5:03
